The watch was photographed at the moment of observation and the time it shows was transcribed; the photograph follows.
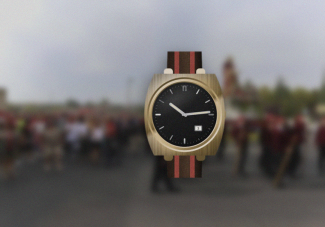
10:14
